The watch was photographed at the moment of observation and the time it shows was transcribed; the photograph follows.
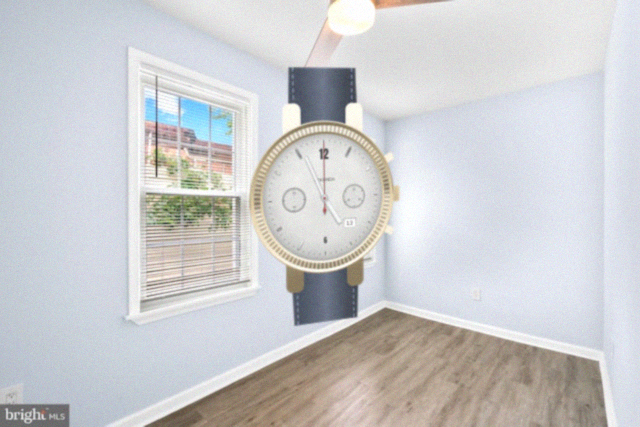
4:56
